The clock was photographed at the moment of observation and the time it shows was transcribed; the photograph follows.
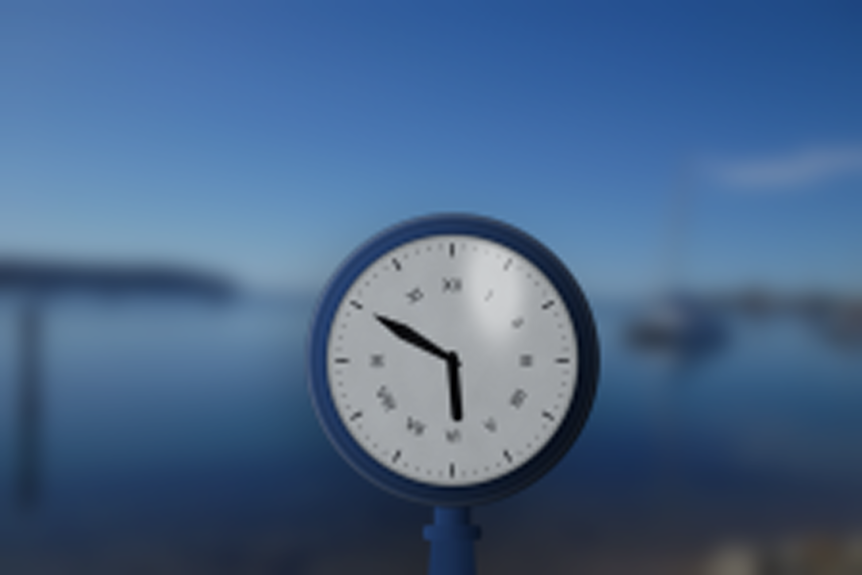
5:50
